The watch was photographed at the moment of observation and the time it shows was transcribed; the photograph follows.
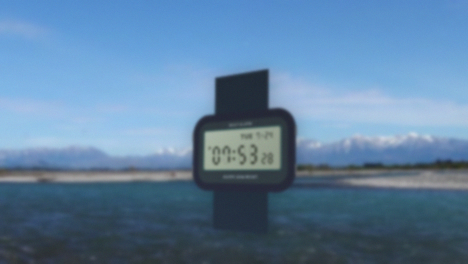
7:53
